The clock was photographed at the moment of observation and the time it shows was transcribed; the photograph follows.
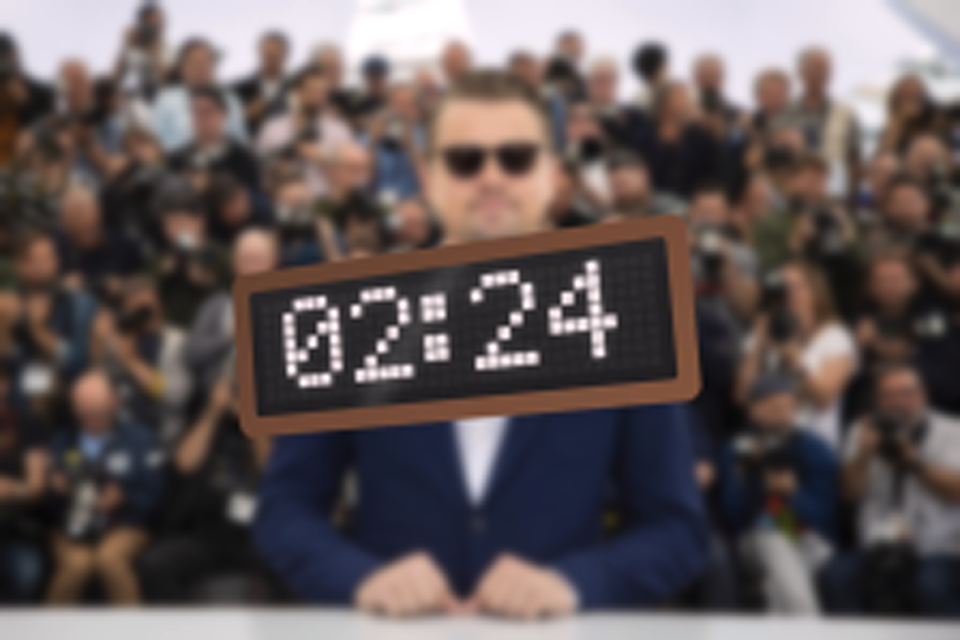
2:24
